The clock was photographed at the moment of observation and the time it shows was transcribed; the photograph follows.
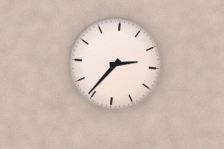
2:36
